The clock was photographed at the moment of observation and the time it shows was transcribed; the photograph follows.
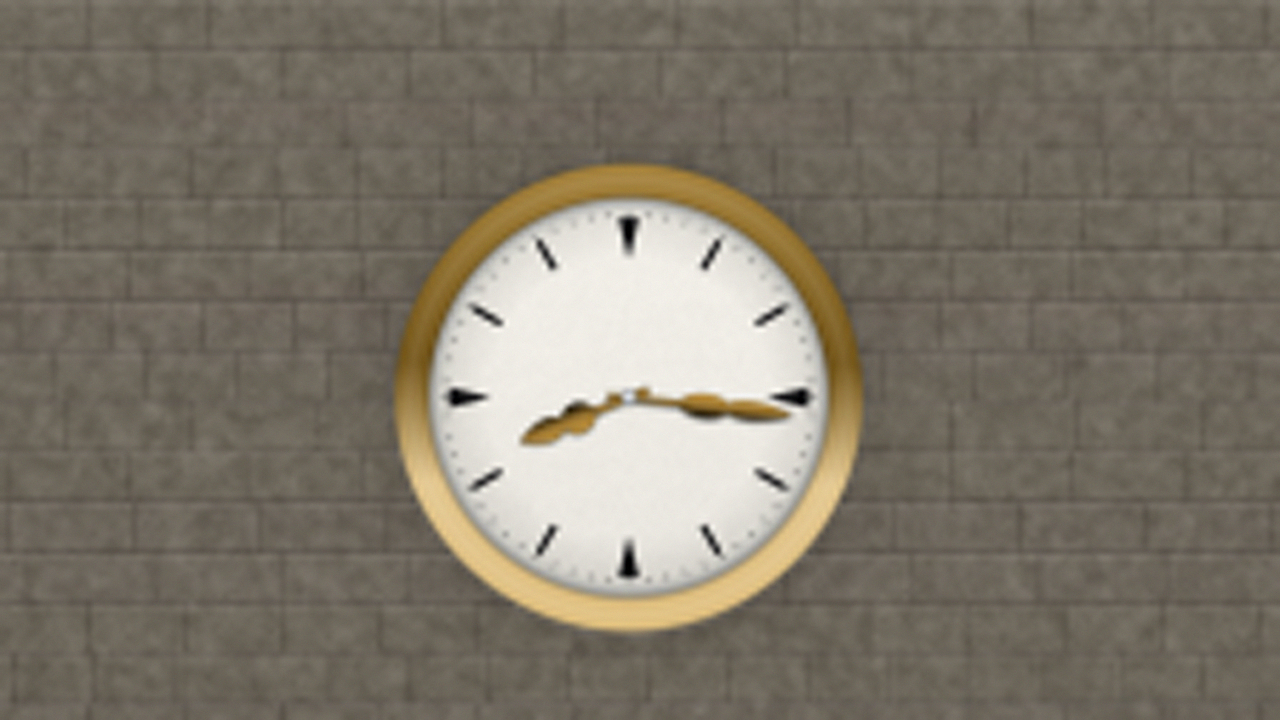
8:16
